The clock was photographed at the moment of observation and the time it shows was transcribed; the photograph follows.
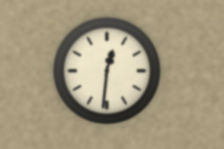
12:31
